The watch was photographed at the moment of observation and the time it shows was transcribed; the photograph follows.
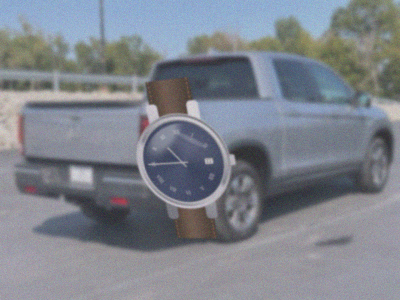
10:45
